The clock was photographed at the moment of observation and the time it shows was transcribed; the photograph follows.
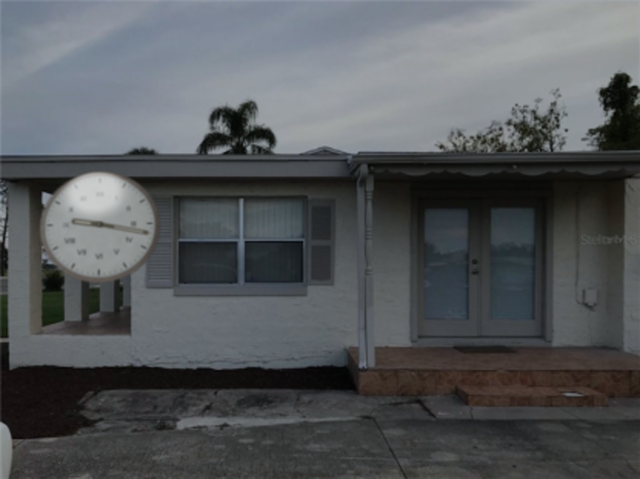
9:17
